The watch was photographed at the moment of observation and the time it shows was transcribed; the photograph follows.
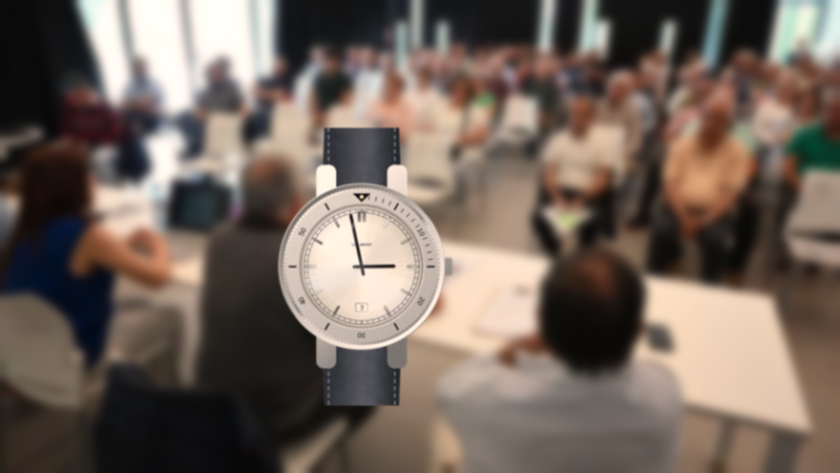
2:58
